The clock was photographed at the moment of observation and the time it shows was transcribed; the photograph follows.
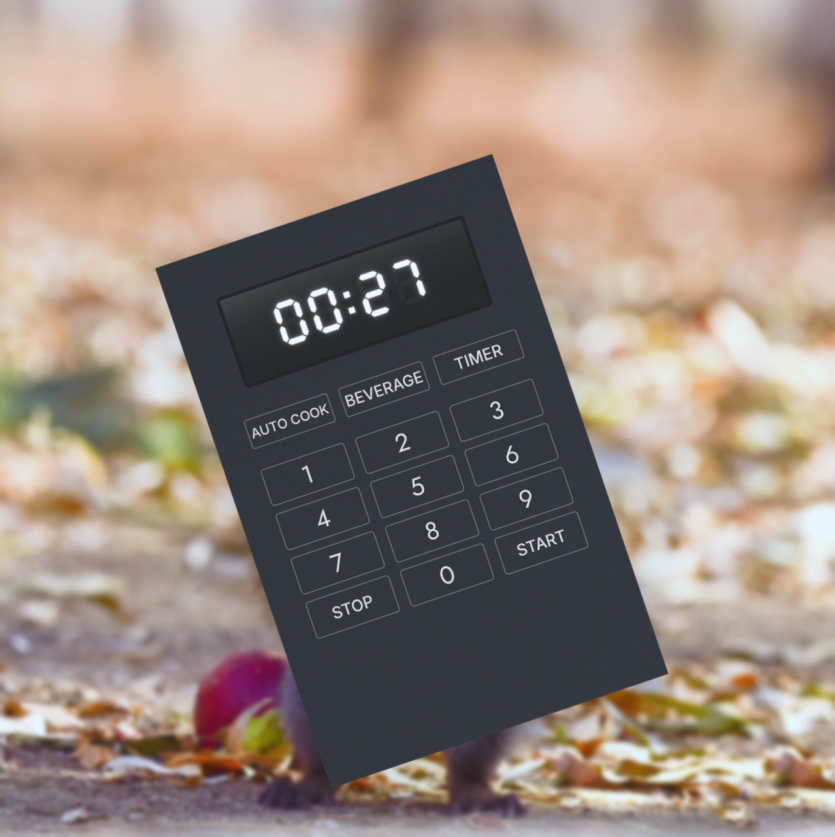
0:27
